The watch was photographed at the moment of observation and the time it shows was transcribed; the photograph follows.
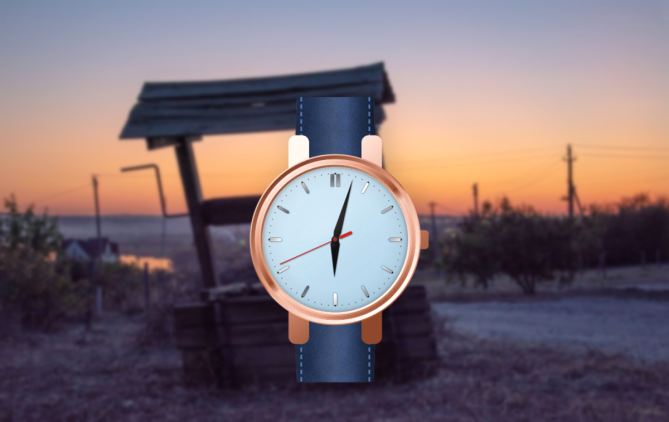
6:02:41
